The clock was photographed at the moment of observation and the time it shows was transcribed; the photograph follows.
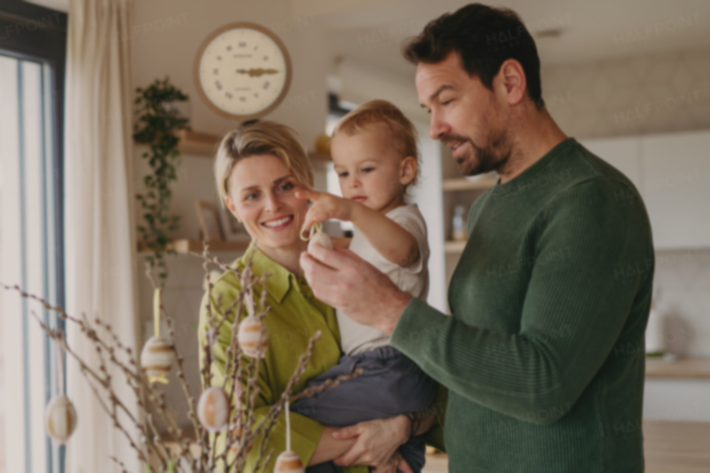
3:15
